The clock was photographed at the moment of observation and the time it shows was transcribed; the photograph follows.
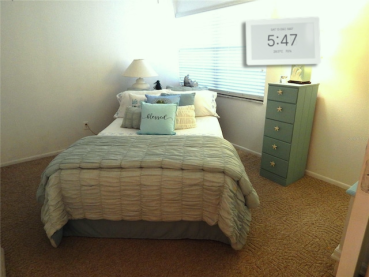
5:47
